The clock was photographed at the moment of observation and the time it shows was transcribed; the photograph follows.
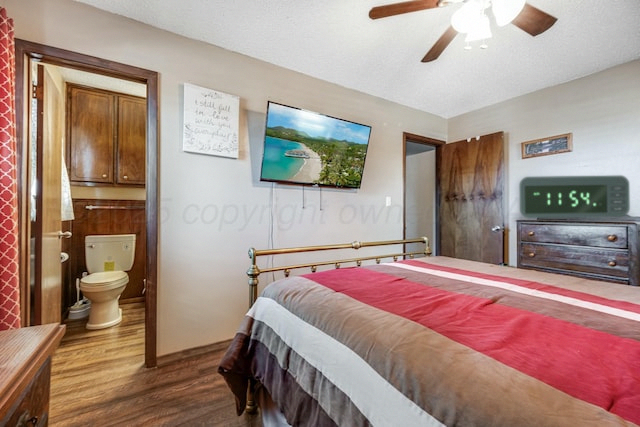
11:54
